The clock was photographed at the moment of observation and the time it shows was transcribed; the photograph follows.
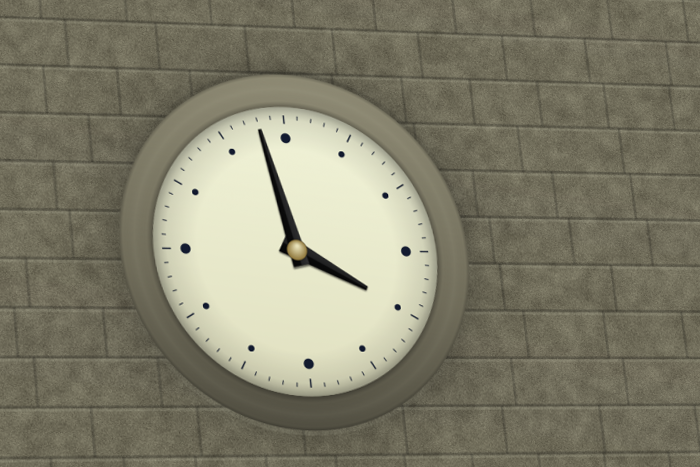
3:58
